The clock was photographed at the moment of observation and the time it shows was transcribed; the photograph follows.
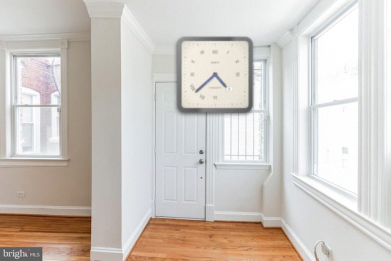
4:38
